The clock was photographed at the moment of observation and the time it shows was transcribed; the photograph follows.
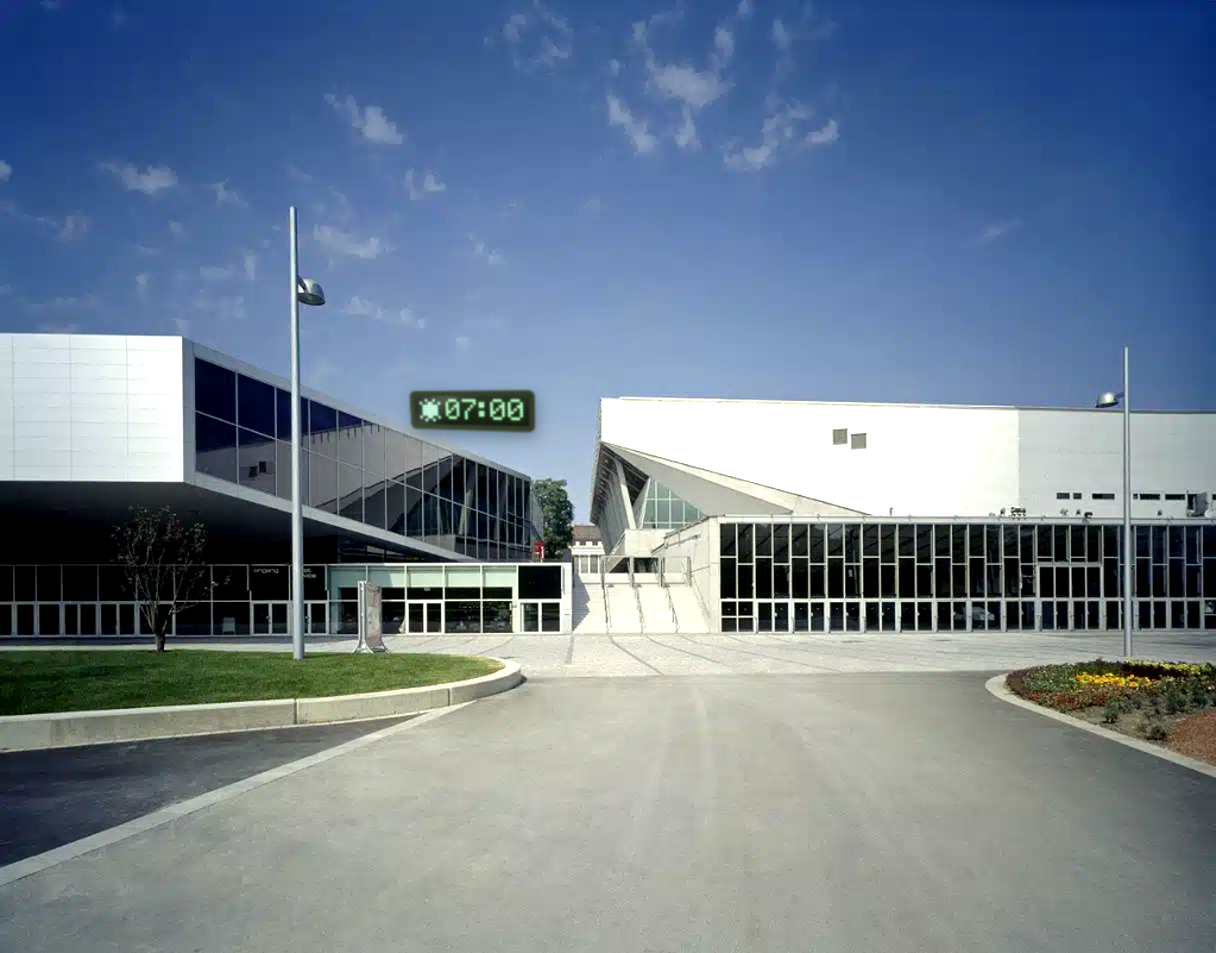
7:00
